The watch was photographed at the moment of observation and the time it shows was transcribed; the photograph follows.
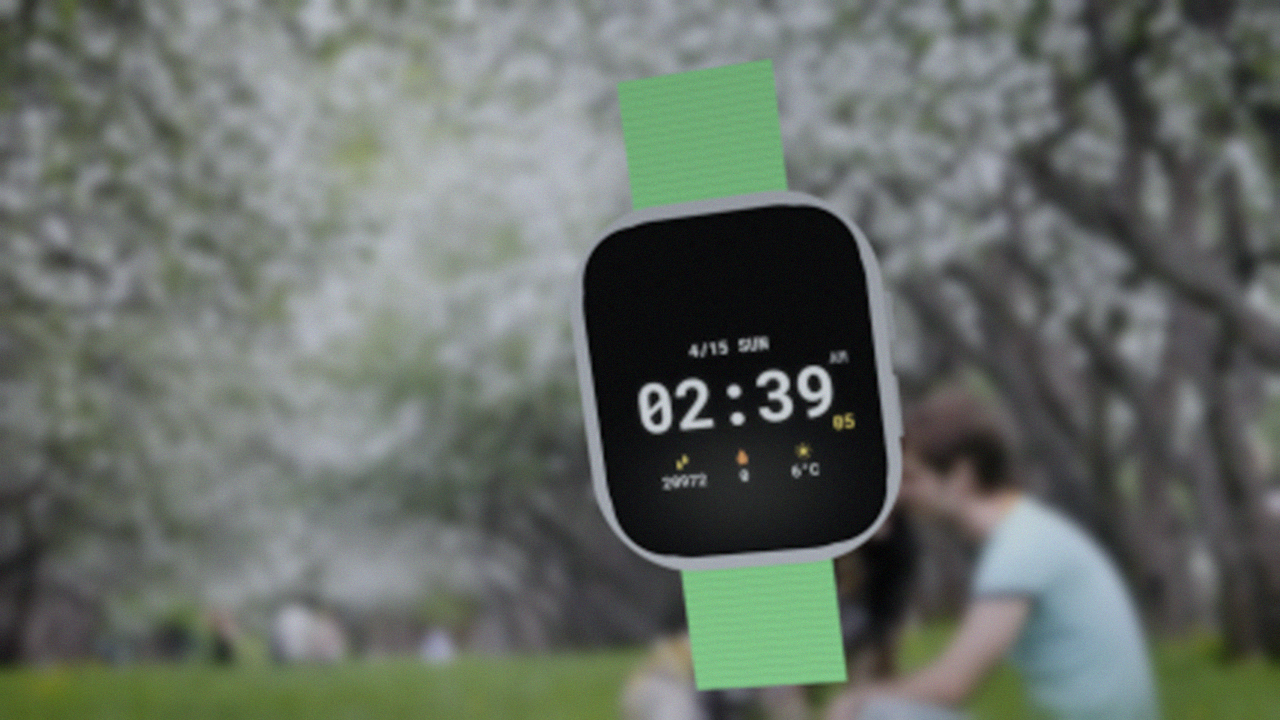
2:39
